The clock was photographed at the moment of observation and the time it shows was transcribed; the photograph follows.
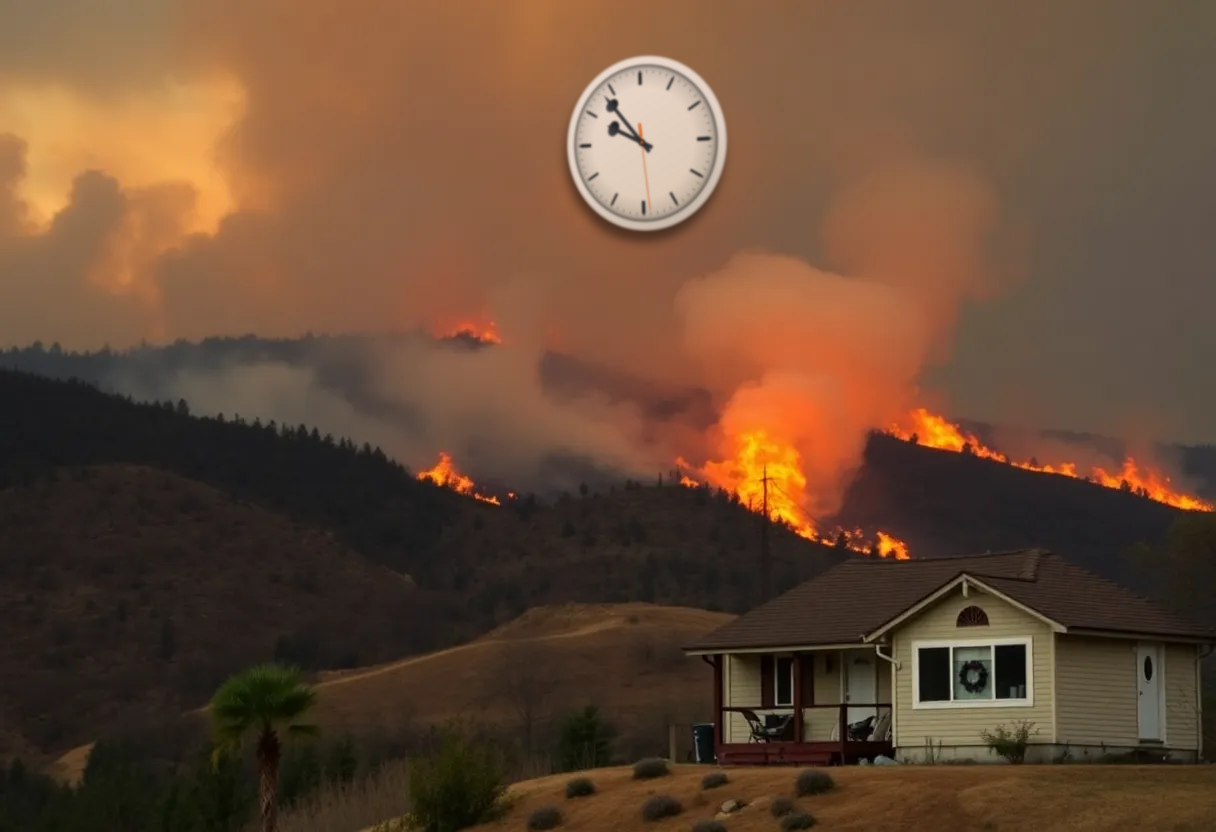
9:53:29
